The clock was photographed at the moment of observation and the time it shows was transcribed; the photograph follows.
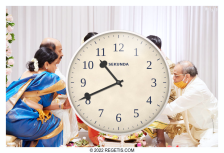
10:41
